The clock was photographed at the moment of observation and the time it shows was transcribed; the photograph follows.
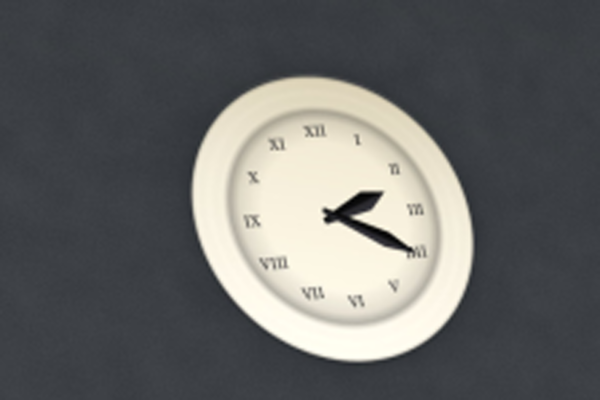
2:20
